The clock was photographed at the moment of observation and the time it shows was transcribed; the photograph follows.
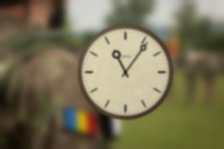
11:06
